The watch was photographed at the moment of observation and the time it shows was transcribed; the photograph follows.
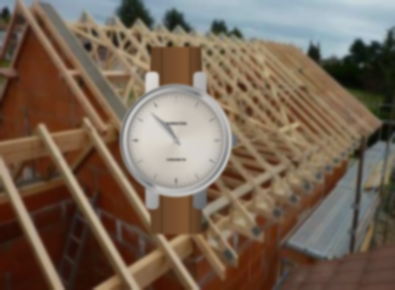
10:53
